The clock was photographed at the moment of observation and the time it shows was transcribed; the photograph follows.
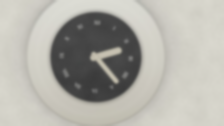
2:23
